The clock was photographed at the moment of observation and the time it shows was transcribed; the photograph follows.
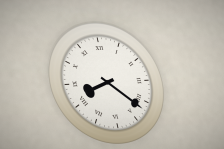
8:22
